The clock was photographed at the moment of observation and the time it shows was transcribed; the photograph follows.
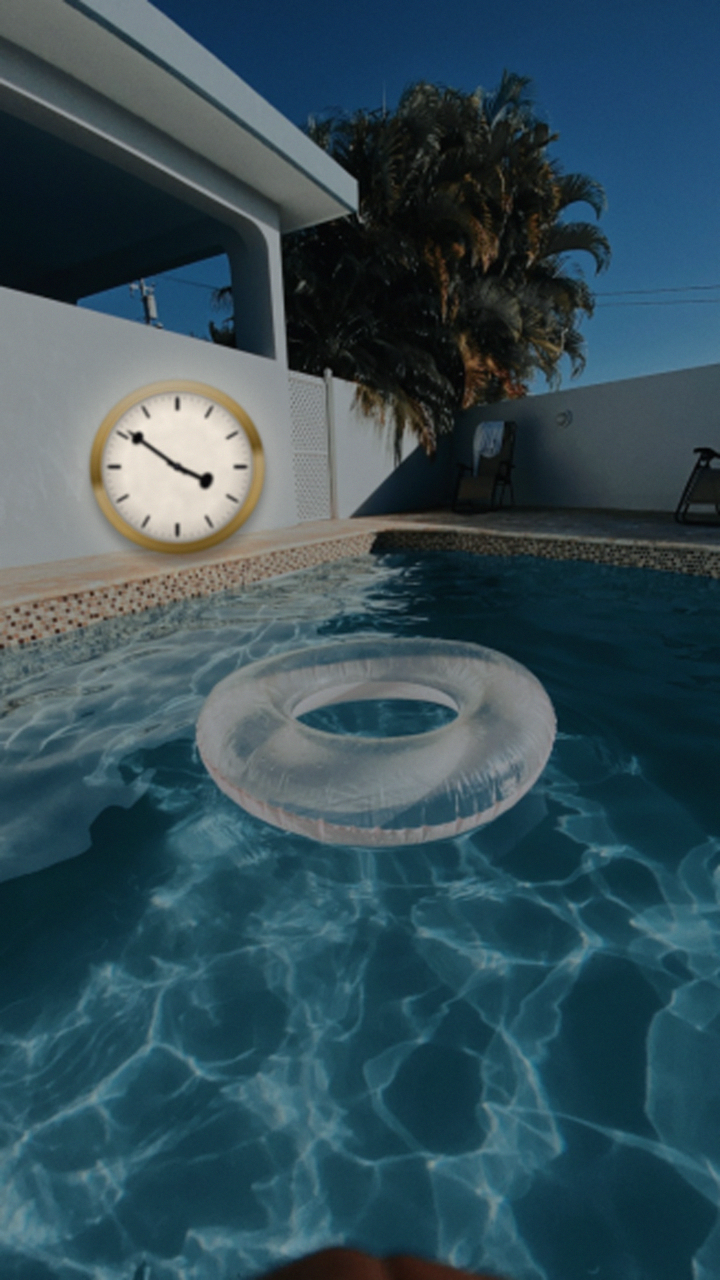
3:51
